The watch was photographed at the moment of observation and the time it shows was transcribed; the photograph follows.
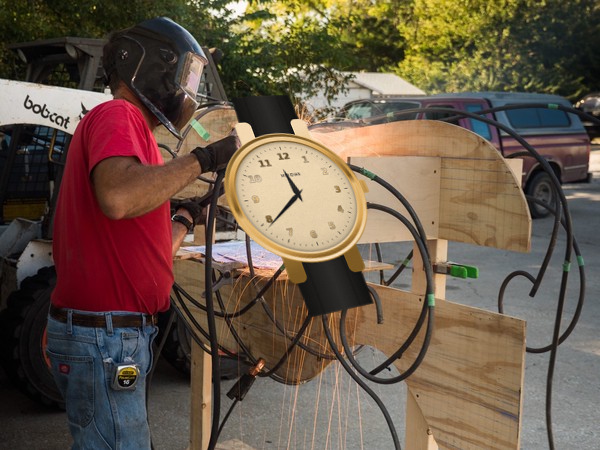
11:39
